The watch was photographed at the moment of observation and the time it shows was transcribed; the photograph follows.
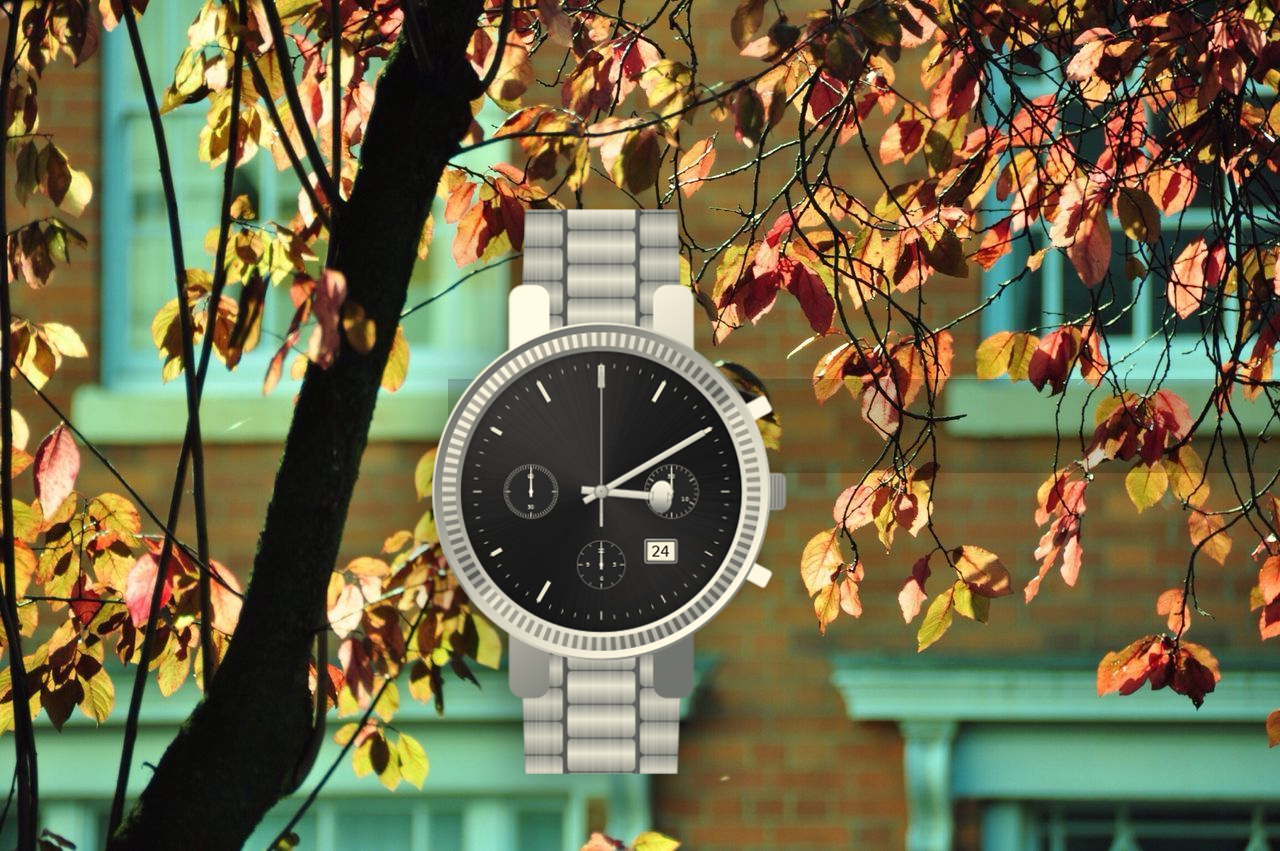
3:10
